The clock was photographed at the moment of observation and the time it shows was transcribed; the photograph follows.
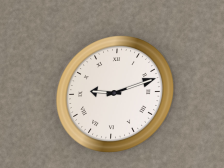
9:12
